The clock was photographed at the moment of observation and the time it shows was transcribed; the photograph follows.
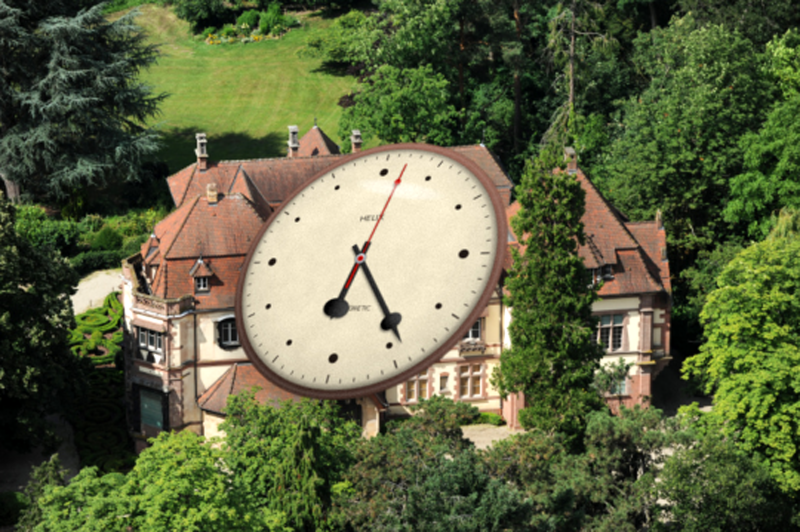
6:24:02
